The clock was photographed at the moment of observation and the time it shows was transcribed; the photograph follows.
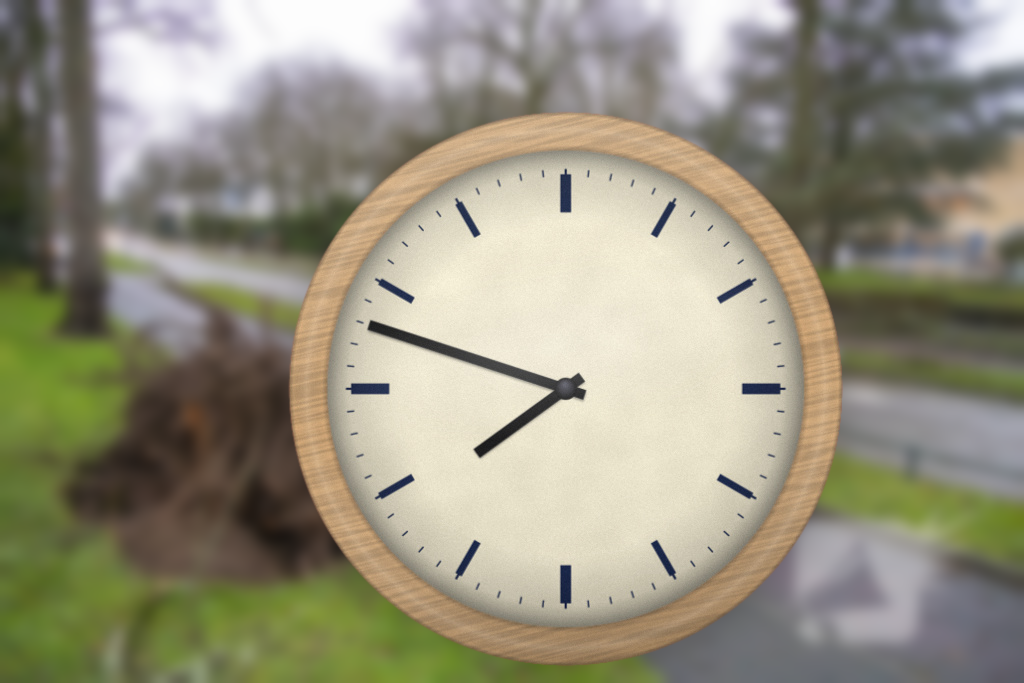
7:48
